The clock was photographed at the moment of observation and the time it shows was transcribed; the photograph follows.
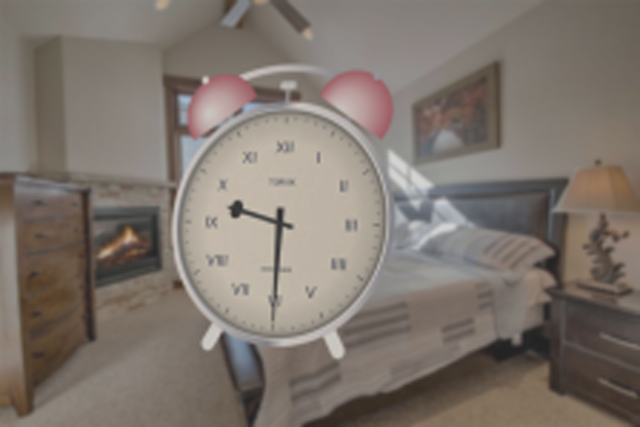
9:30
